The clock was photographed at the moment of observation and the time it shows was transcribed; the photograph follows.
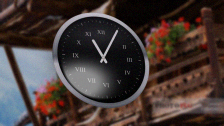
11:05
